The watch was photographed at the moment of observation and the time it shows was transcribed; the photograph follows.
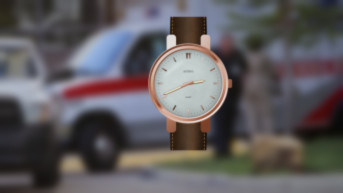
2:41
